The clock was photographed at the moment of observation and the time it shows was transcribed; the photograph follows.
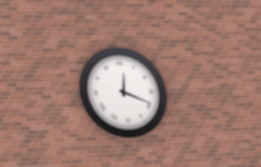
12:19
